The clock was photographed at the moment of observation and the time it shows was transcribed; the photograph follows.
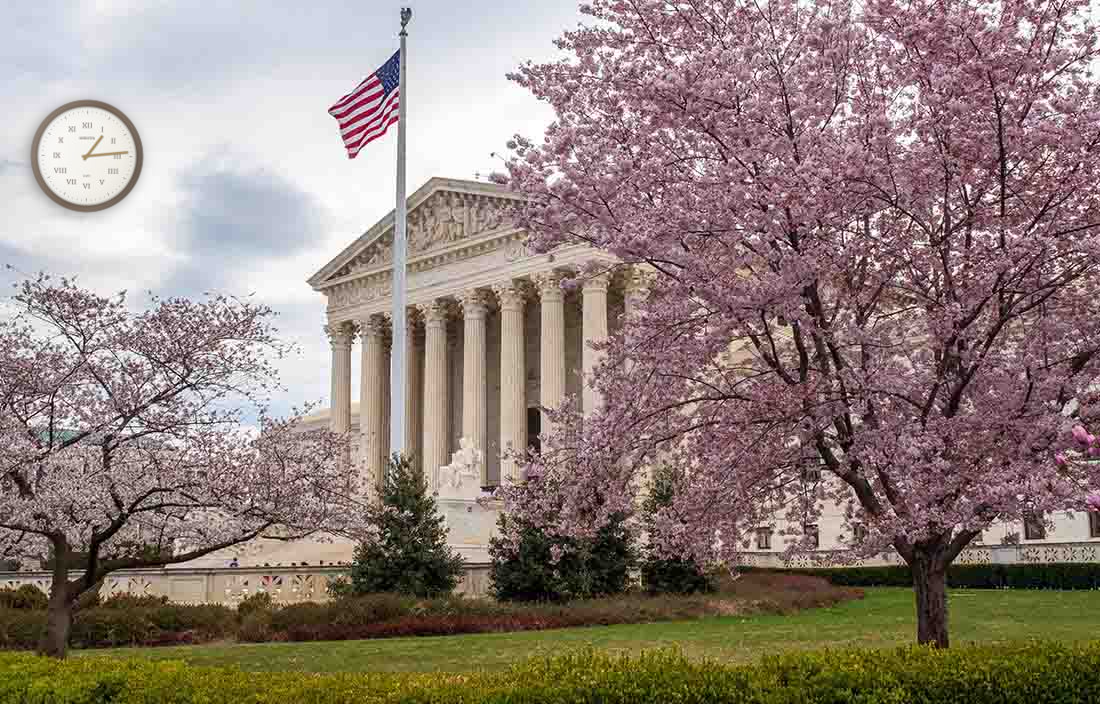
1:14
